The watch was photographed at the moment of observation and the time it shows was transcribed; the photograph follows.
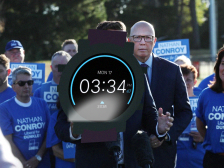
3:34
